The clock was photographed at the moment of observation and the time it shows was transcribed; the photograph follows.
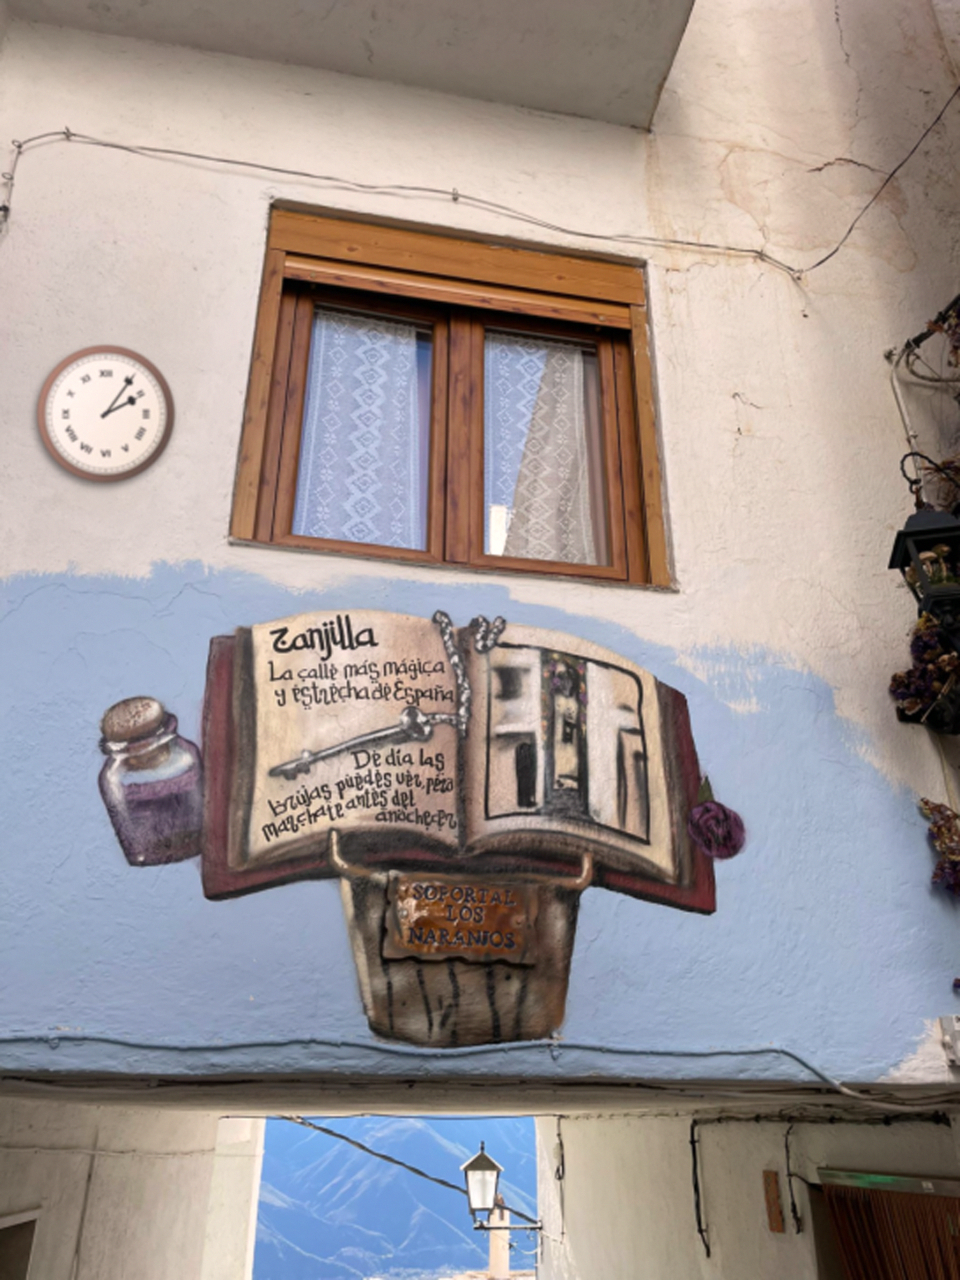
2:06
